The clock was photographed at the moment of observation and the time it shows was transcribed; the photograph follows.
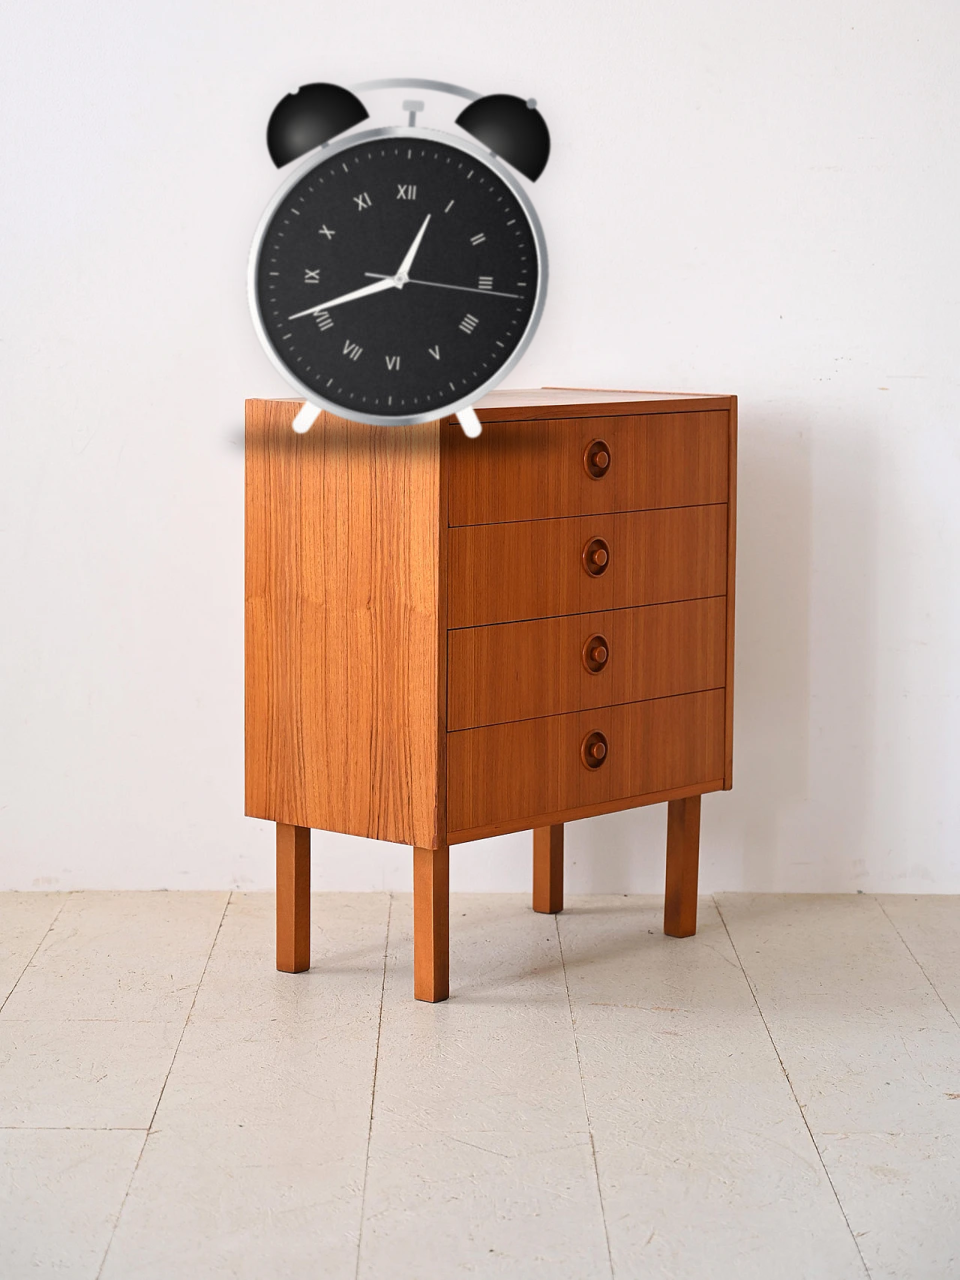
12:41:16
